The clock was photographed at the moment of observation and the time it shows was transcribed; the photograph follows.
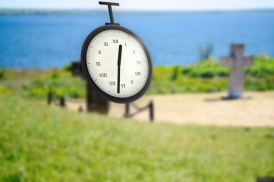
12:32
